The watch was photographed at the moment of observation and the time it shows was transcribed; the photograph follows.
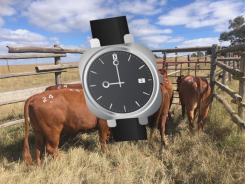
9:00
